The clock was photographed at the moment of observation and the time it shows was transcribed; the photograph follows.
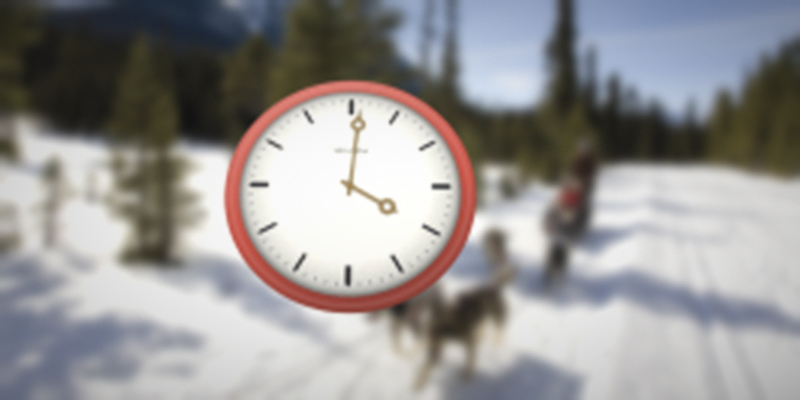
4:01
